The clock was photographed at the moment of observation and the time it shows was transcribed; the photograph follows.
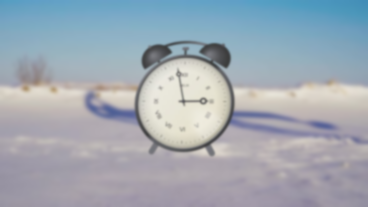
2:58
